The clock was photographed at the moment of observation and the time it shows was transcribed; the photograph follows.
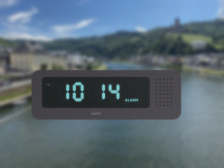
10:14
